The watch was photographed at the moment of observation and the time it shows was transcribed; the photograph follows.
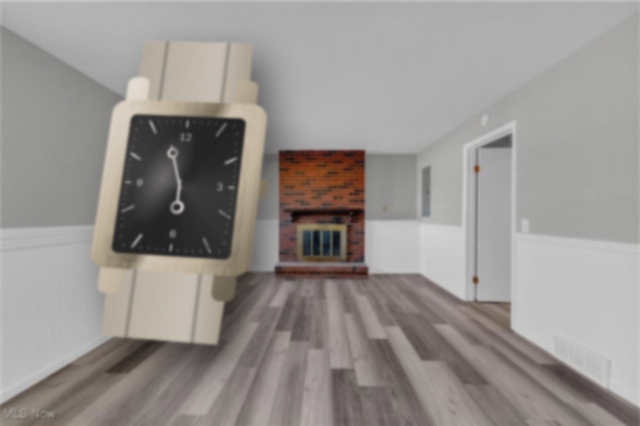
5:57
